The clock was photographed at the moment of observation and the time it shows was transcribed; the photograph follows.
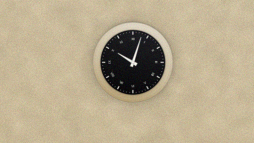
10:03
